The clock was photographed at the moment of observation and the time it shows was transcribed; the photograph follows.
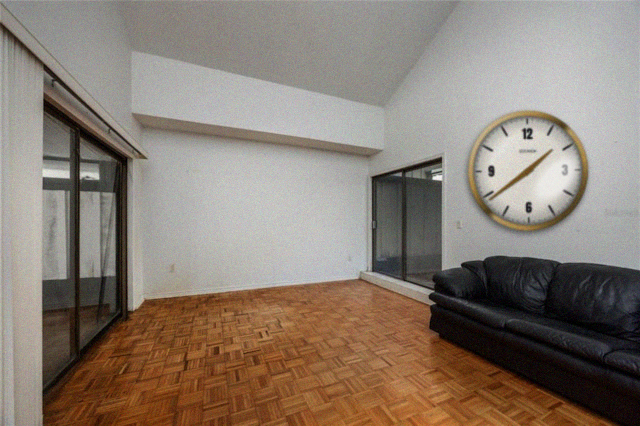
1:39
